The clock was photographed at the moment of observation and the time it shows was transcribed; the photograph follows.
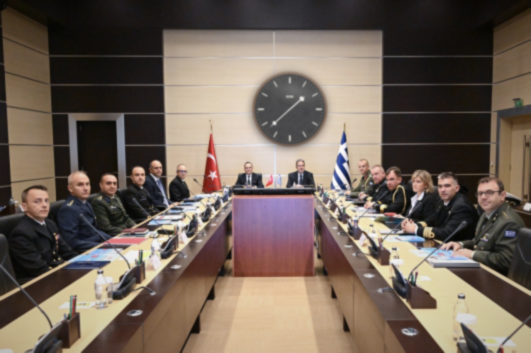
1:38
